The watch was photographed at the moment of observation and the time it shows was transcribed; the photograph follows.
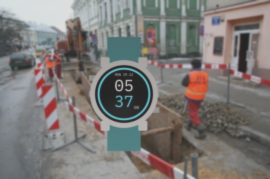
5:37
